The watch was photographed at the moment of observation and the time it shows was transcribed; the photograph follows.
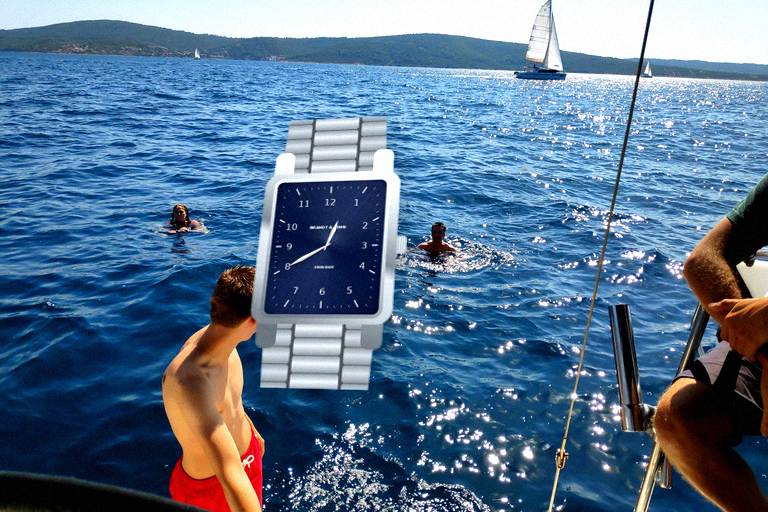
12:40
